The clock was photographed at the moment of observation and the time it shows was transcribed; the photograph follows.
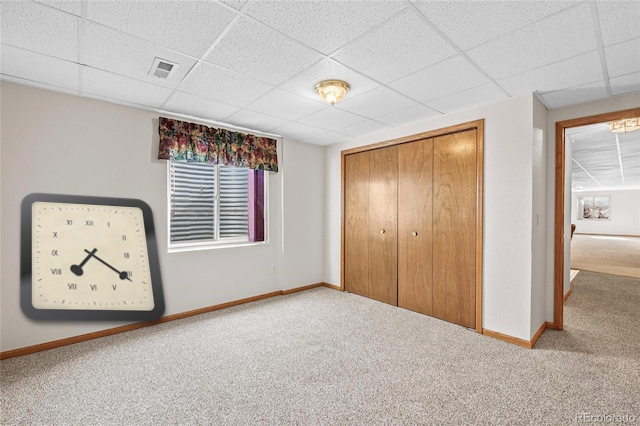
7:21
